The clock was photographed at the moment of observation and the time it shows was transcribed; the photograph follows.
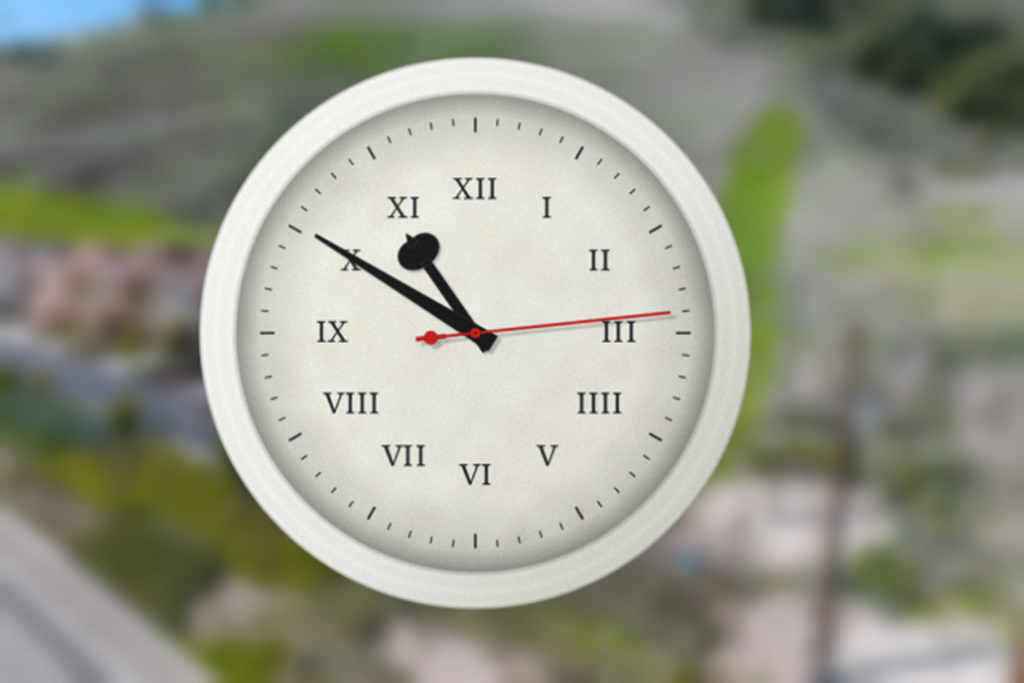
10:50:14
